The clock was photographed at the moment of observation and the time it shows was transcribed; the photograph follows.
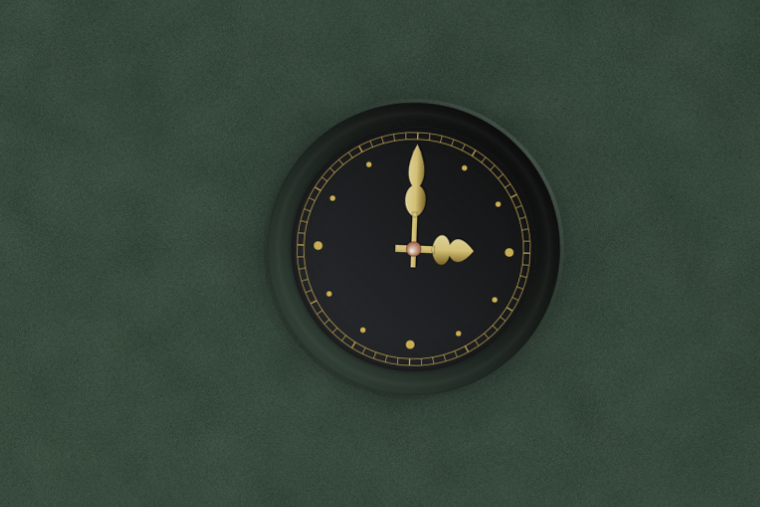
3:00
